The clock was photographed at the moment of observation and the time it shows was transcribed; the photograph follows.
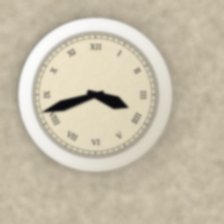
3:42
